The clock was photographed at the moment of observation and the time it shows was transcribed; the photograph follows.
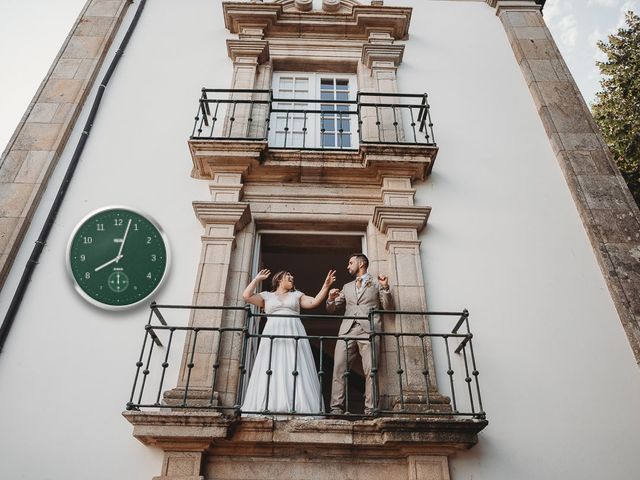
8:03
